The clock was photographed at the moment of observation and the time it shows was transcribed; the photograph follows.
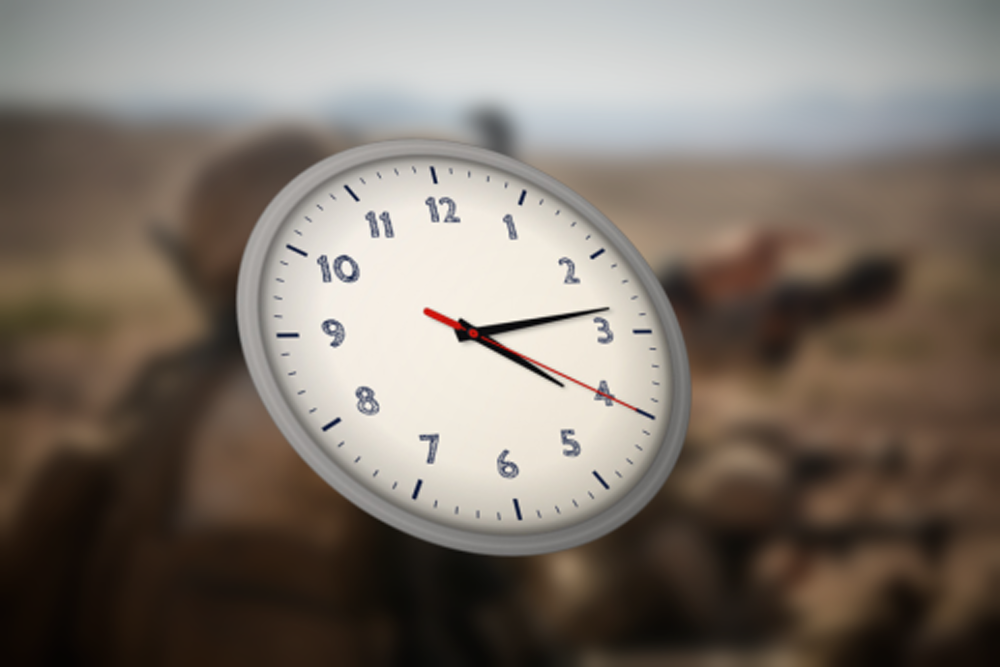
4:13:20
